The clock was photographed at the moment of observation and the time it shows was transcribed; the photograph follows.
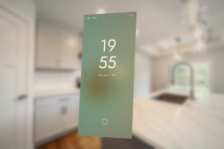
19:55
